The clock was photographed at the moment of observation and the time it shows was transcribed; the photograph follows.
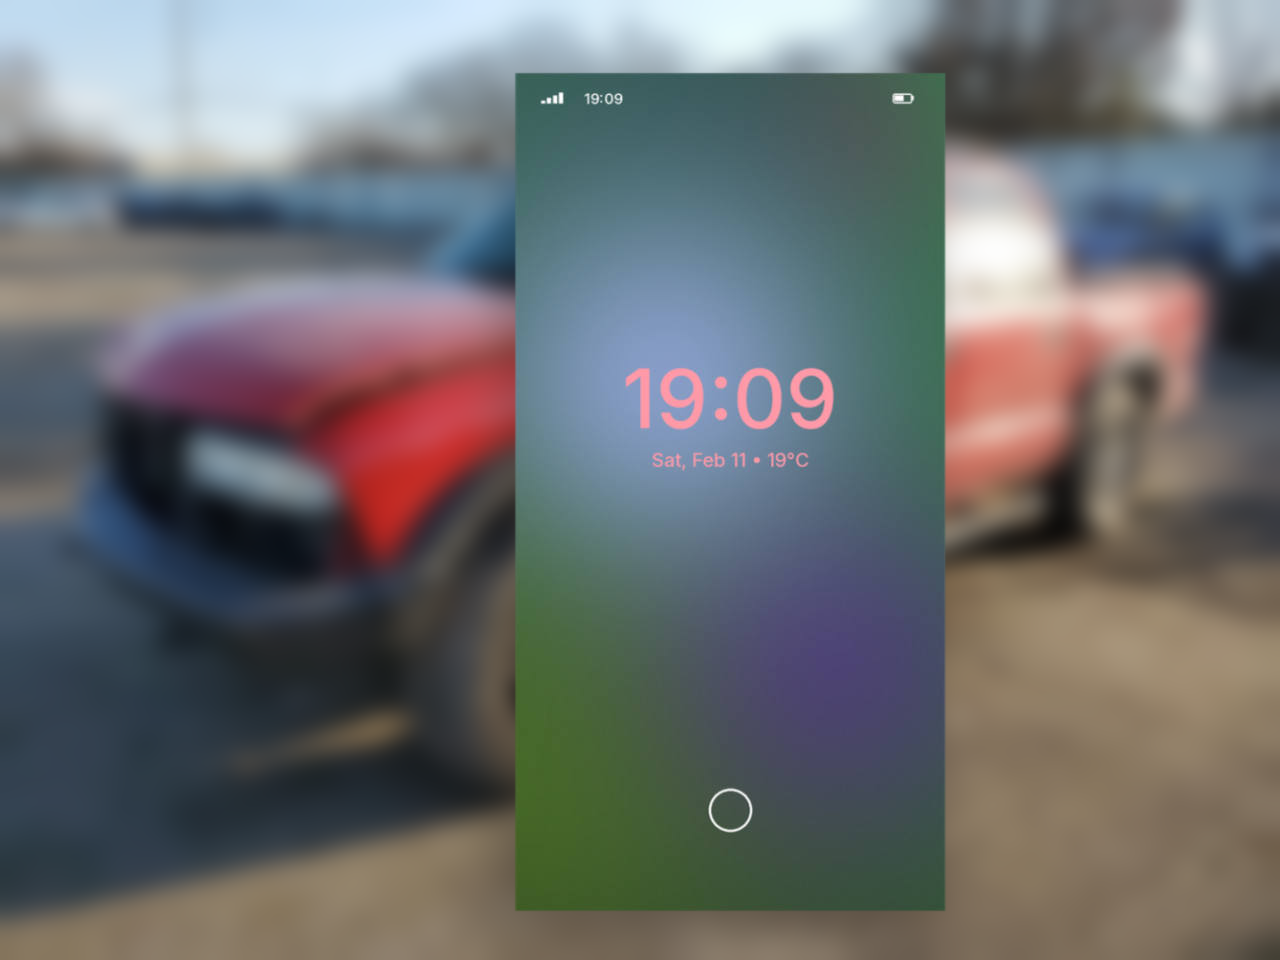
19:09
